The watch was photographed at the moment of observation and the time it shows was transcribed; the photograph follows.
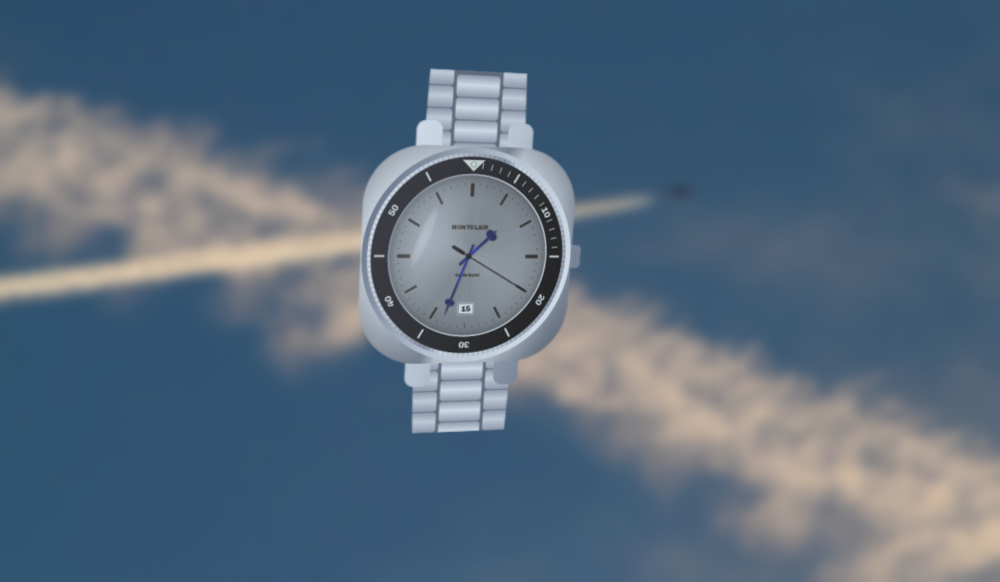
1:33:20
